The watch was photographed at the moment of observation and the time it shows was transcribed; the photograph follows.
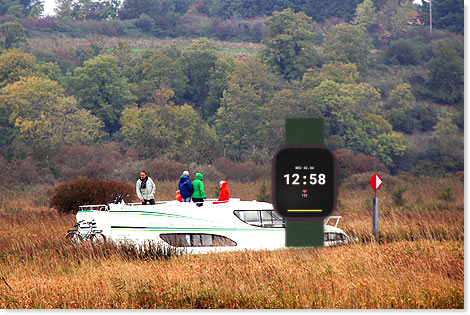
12:58
